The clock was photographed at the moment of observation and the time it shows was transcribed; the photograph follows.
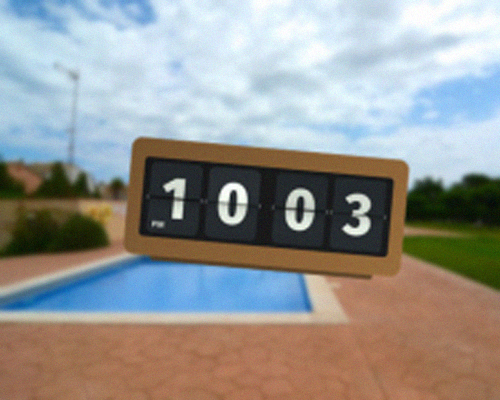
10:03
